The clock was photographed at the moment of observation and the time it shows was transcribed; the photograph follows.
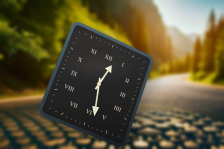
12:28
